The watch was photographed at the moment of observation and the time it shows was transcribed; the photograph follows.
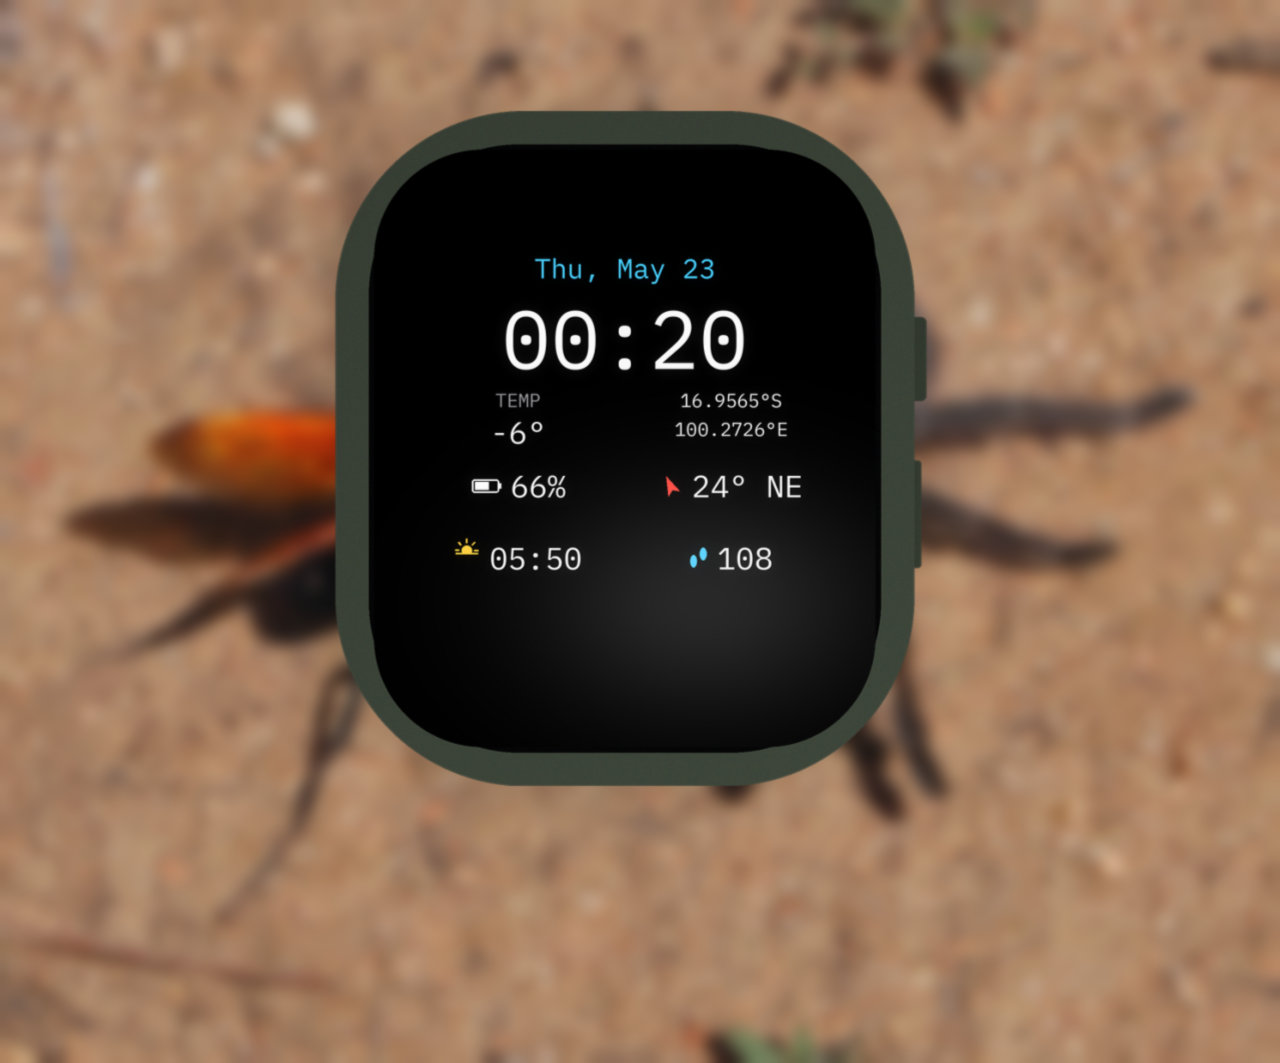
0:20
